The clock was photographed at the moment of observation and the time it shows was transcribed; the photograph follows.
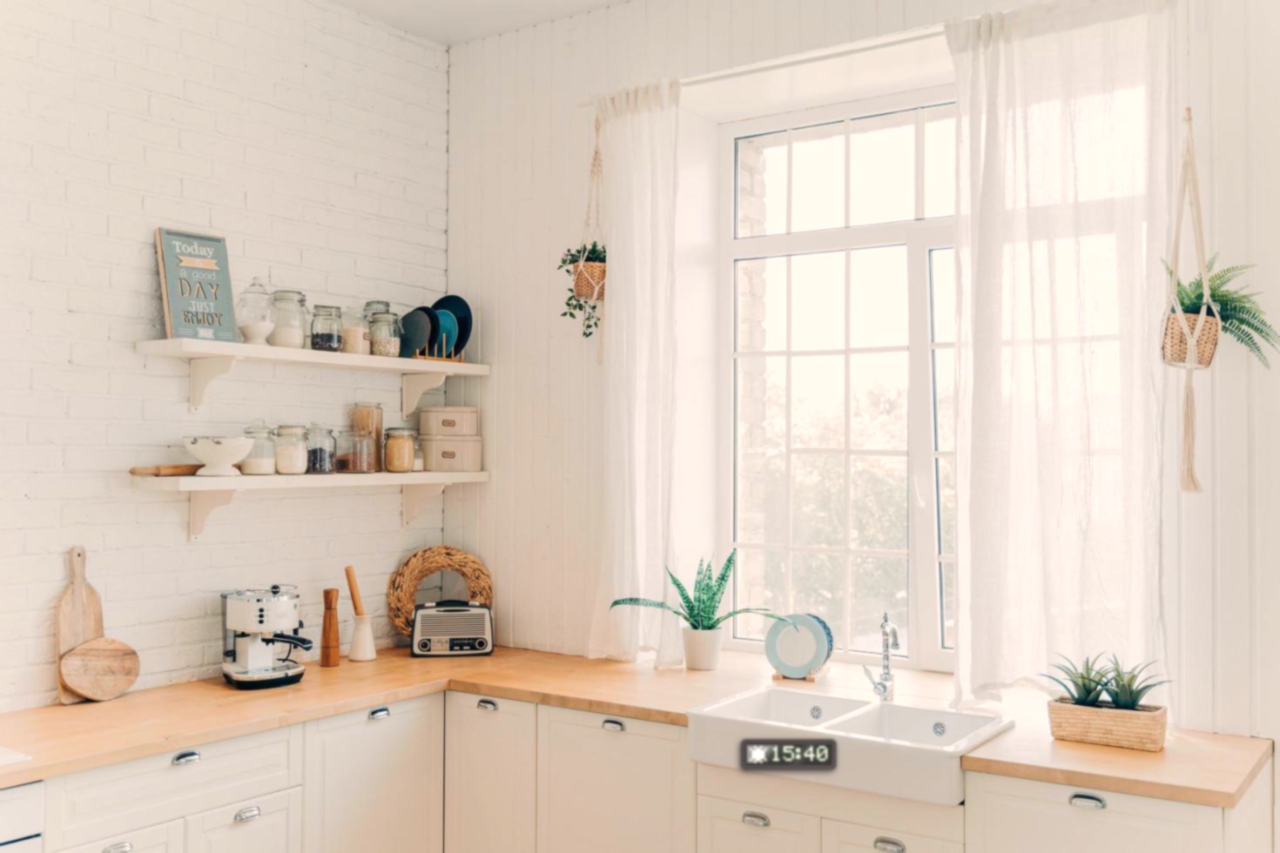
15:40
